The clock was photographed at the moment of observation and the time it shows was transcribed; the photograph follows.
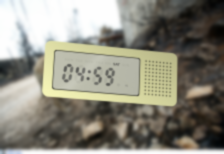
4:59
